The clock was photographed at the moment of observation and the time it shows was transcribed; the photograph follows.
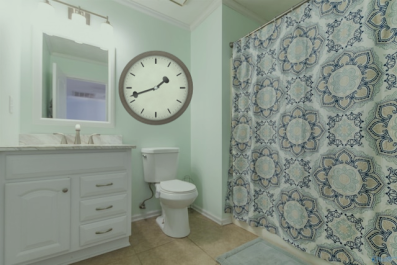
1:42
